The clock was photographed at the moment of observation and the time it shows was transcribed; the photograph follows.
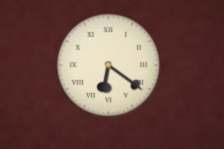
6:21
